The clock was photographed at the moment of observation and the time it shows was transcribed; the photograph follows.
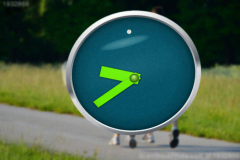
9:40
